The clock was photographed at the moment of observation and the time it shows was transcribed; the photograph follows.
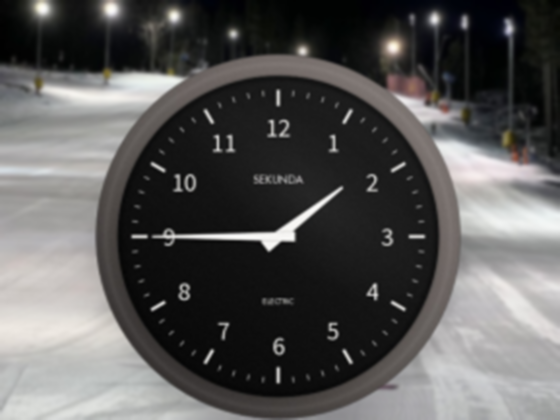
1:45
